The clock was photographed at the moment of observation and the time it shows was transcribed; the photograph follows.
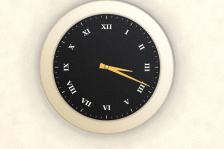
3:19
